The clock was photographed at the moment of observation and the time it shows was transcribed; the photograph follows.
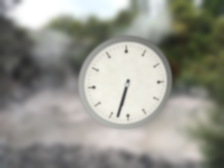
6:33
